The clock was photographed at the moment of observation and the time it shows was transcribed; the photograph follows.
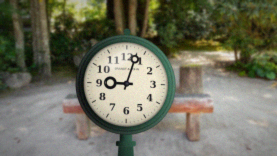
9:03
